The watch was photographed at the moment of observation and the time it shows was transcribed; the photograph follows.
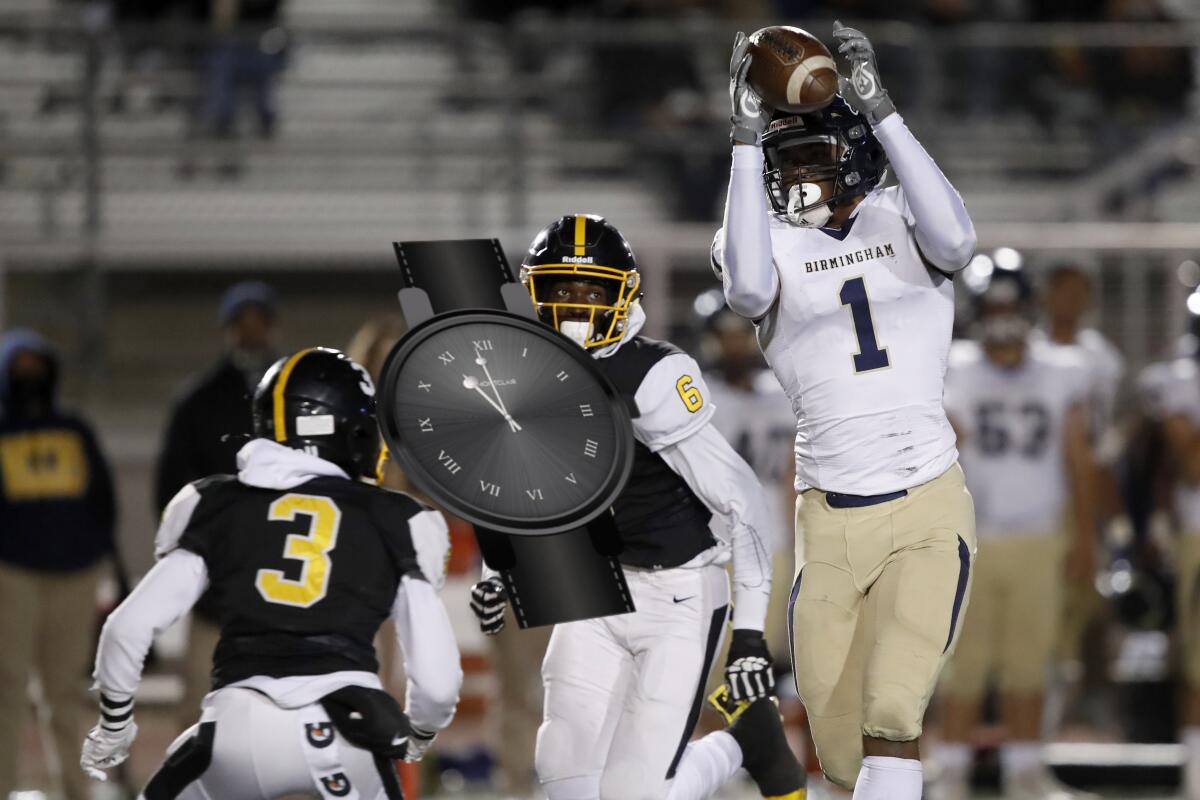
10:59
